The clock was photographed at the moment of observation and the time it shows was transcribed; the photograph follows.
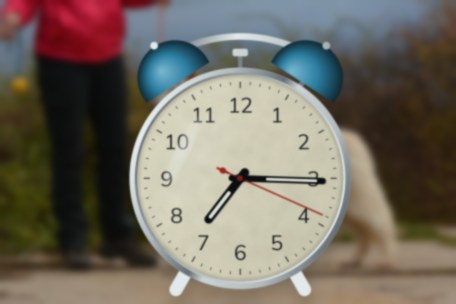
7:15:19
